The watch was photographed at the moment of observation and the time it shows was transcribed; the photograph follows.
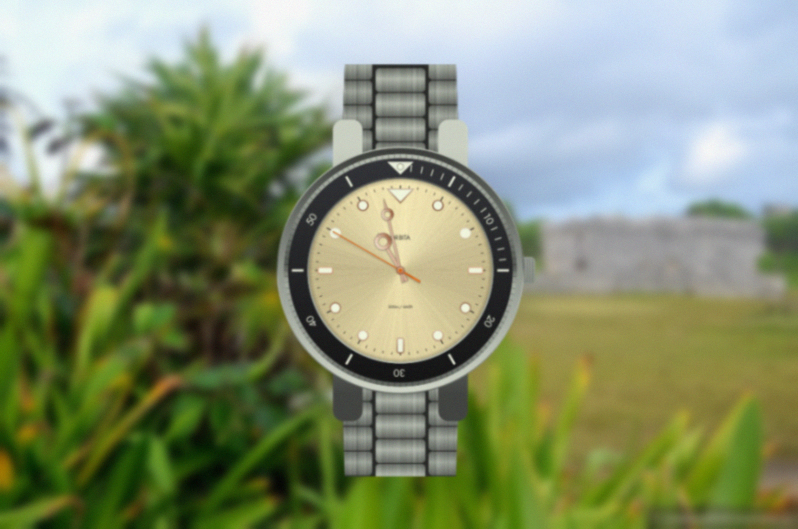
10:57:50
